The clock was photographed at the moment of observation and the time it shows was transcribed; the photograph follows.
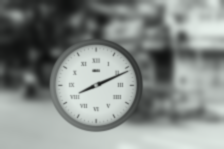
8:11
